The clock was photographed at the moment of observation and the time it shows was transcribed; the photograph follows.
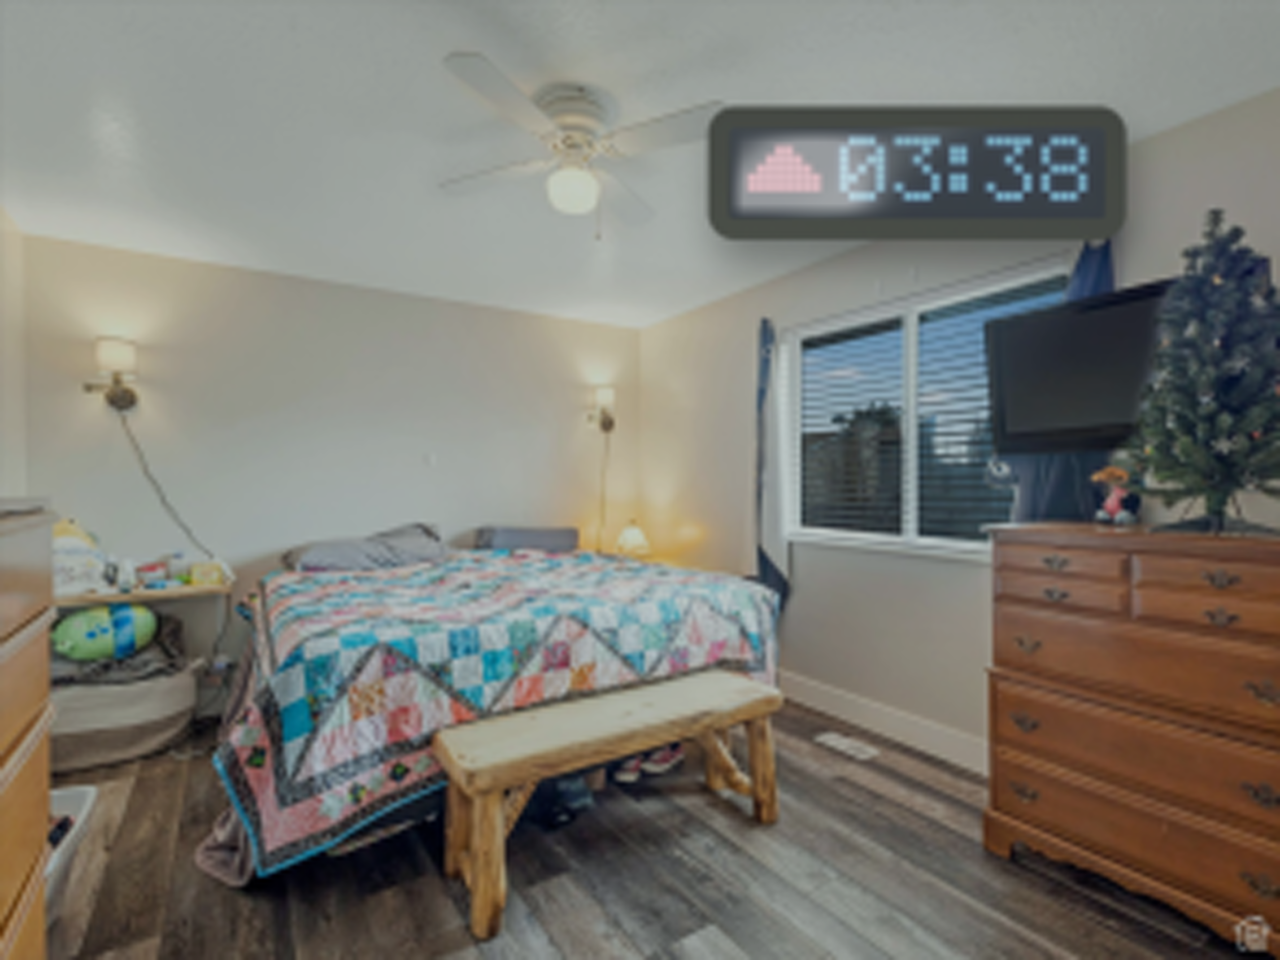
3:38
